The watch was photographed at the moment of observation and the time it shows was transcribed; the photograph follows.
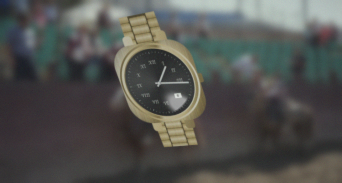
1:16
